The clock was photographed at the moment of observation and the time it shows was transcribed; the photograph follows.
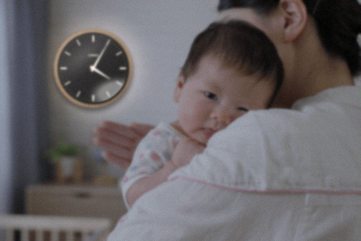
4:05
